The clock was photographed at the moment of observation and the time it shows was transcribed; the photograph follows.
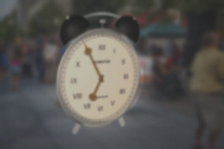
6:55
